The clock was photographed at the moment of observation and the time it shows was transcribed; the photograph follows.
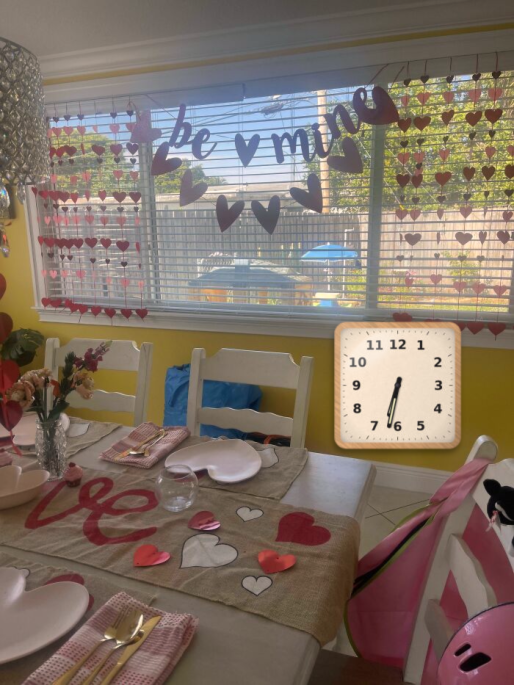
6:32
